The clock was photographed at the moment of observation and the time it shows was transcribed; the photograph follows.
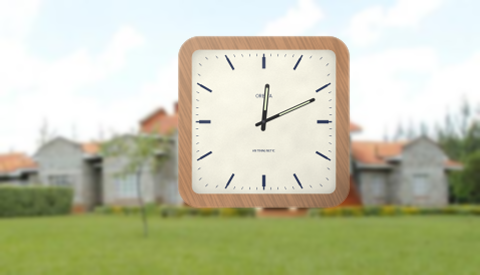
12:11
